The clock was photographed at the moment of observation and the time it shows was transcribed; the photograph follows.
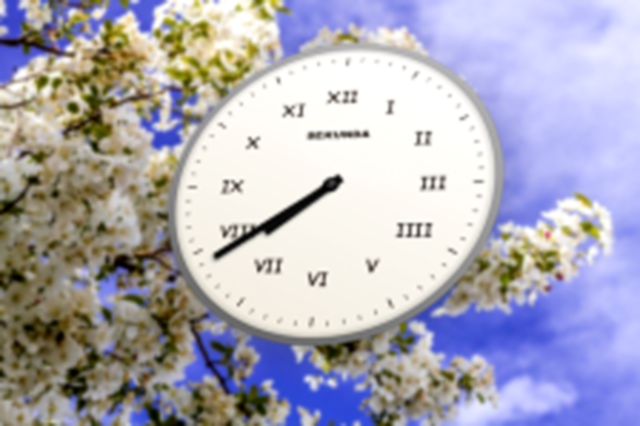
7:39
